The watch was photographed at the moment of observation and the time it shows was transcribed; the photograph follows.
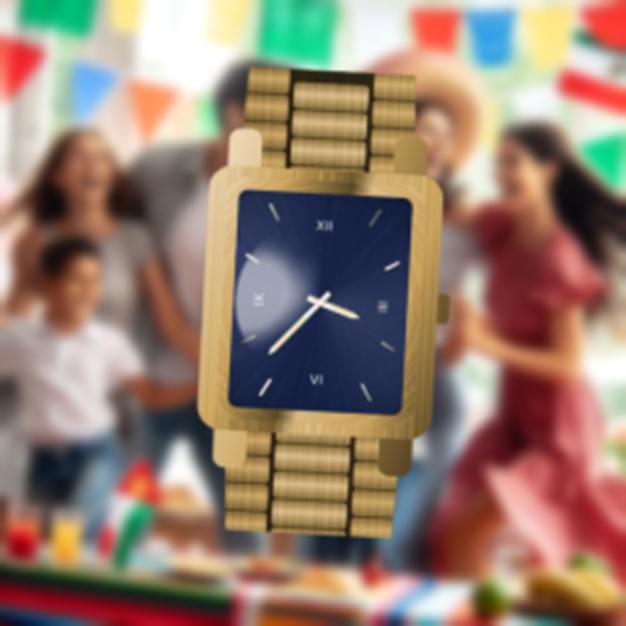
3:37
